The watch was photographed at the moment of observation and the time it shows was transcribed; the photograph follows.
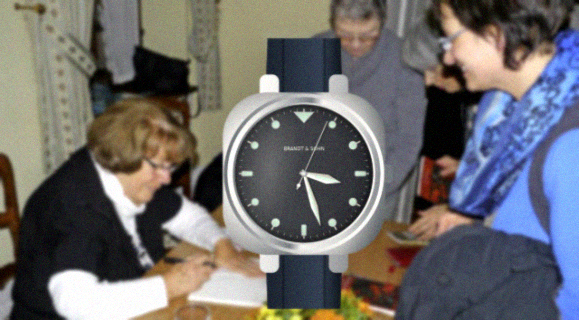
3:27:04
